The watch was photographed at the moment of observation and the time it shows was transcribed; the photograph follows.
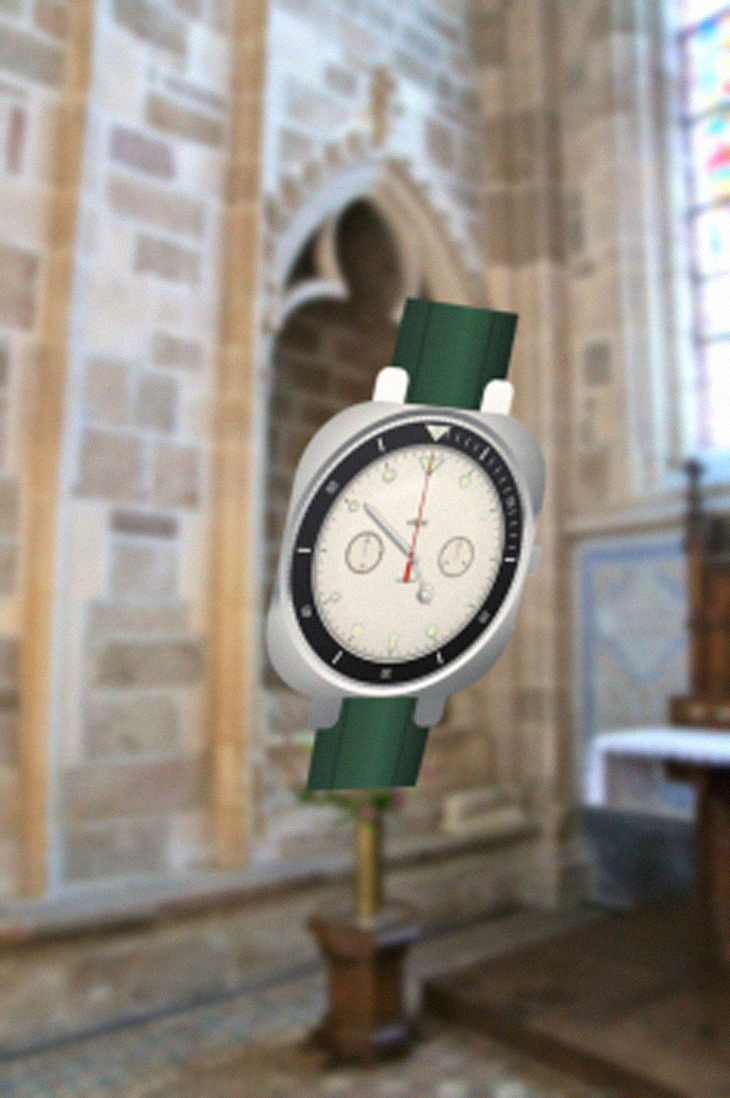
4:51
